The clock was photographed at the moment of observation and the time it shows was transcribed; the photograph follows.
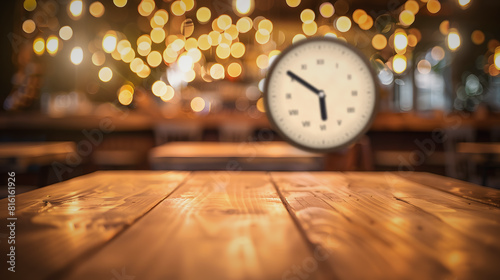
5:51
